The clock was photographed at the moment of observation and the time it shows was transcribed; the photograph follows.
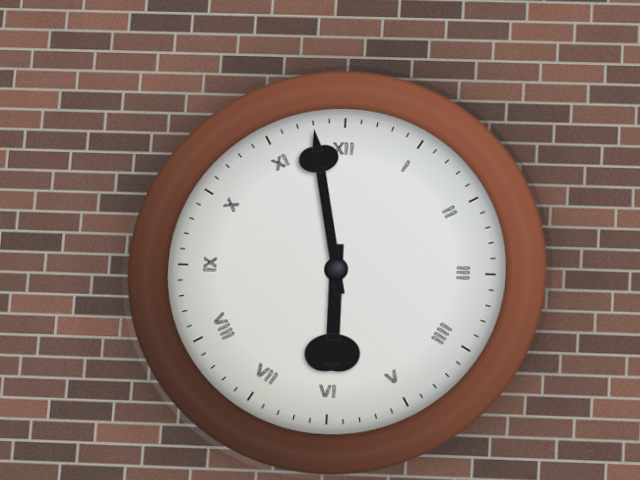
5:58
